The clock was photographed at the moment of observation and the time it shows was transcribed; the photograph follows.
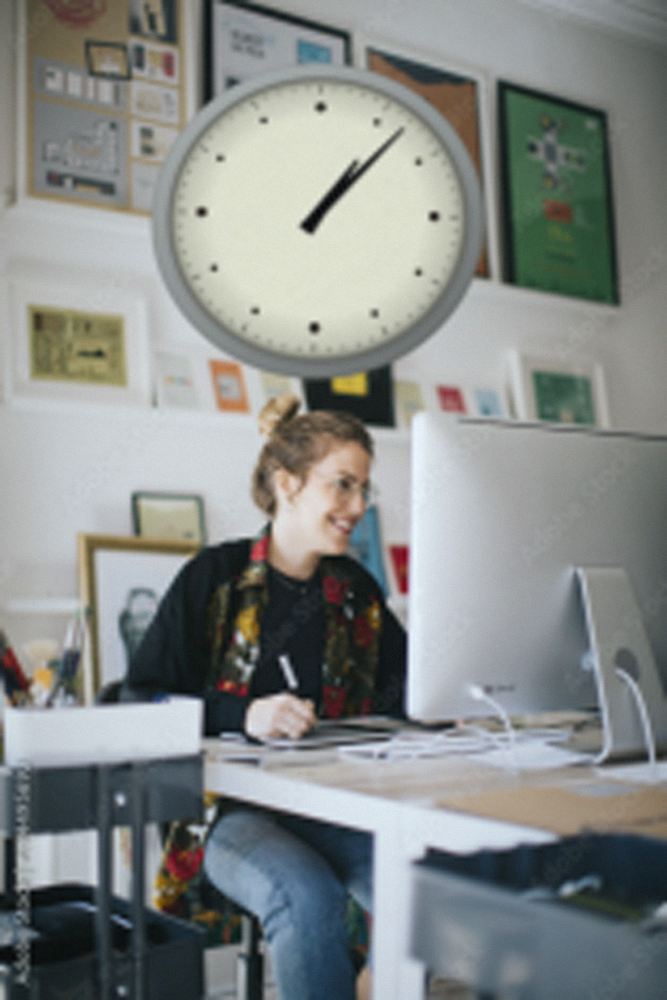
1:07
